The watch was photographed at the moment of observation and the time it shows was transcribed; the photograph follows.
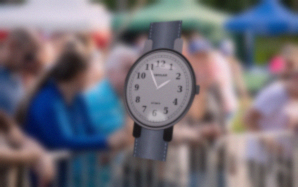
1:55
